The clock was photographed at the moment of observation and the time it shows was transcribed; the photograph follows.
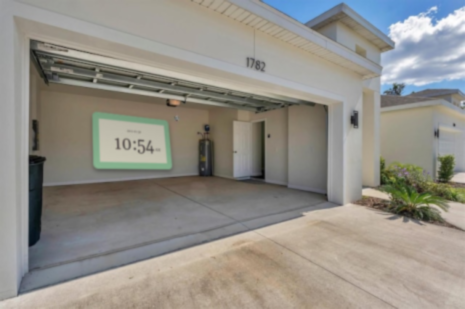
10:54
